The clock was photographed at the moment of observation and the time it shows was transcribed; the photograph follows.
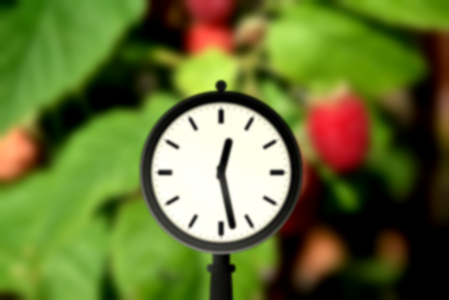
12:28
